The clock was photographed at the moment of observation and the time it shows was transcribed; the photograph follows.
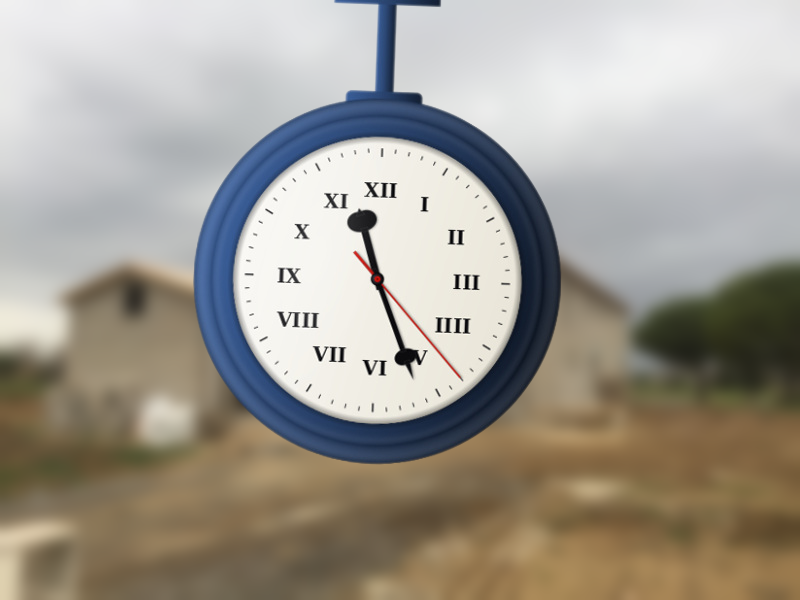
11:26:23
